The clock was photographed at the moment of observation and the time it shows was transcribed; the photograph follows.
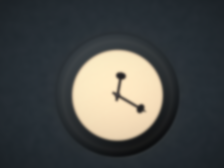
12:20
